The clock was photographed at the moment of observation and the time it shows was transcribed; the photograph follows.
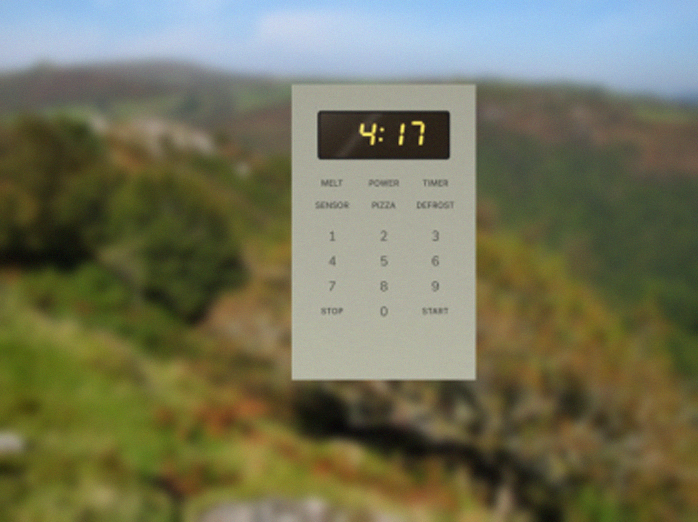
4:17
